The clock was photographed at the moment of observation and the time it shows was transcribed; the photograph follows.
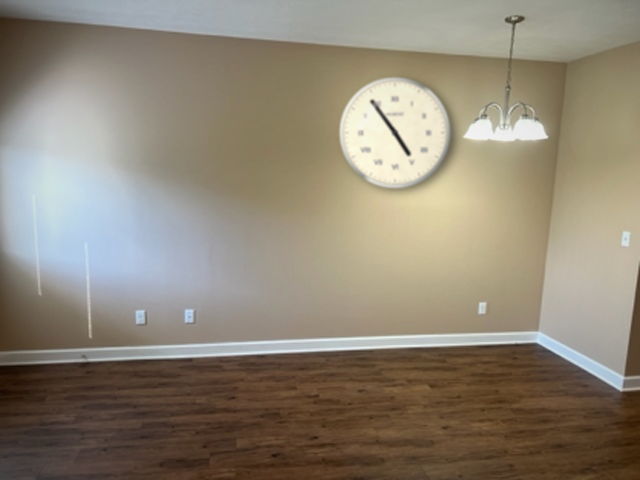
4:54
